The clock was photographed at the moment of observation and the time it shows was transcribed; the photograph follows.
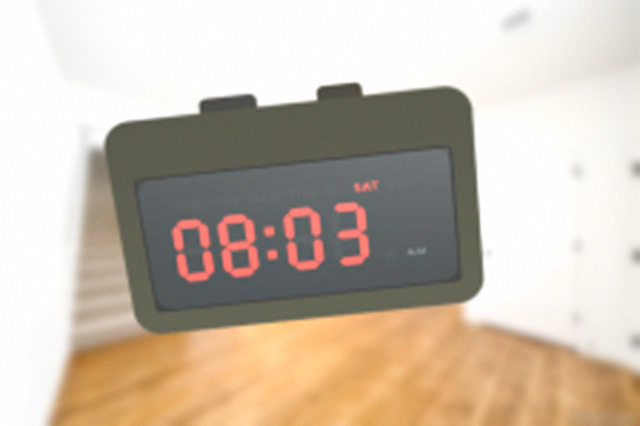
8:03
